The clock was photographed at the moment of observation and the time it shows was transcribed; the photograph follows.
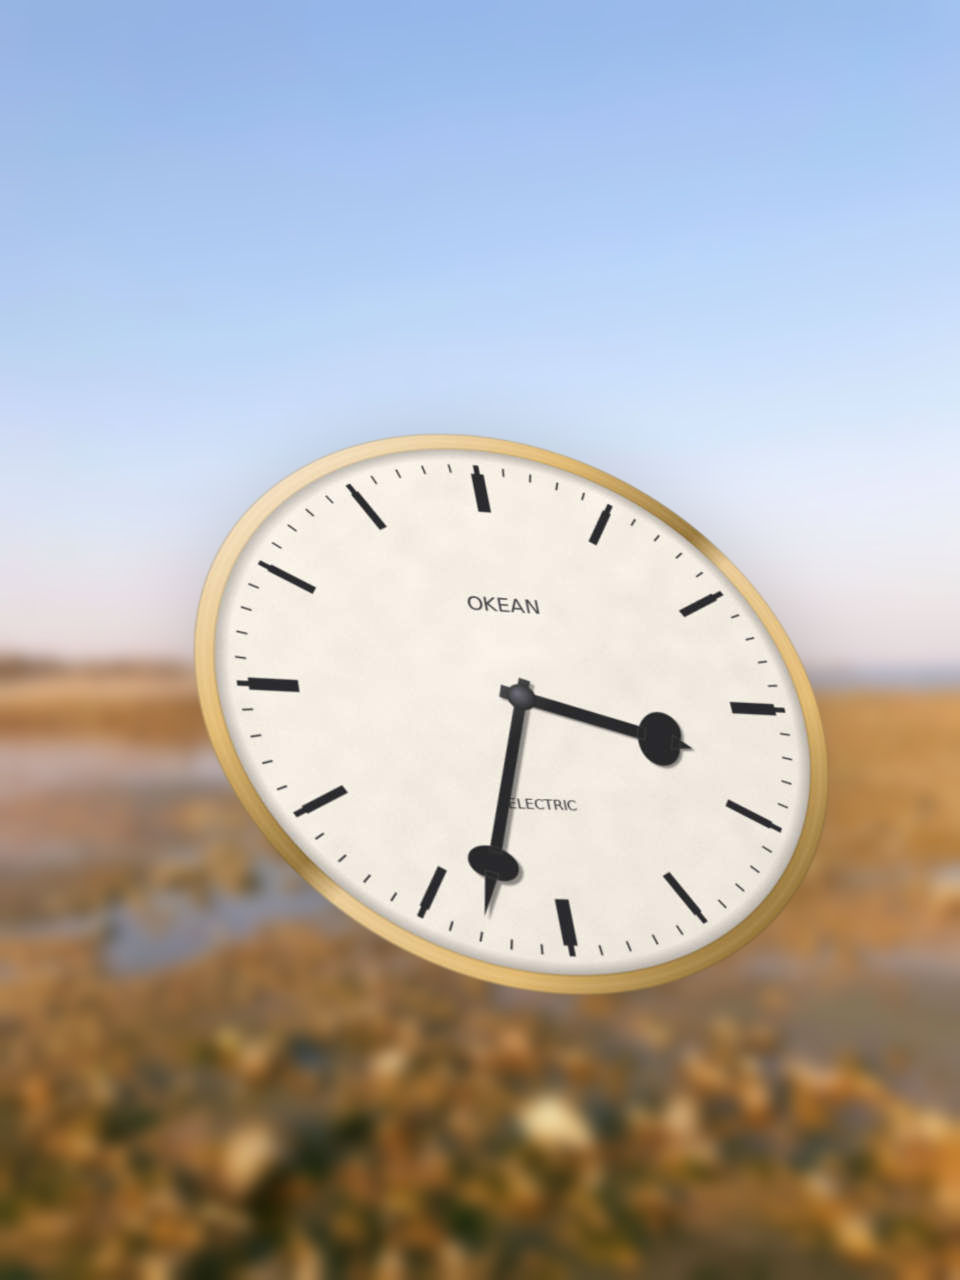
3:33
